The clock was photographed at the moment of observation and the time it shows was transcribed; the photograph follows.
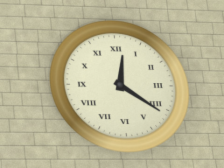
12:21
